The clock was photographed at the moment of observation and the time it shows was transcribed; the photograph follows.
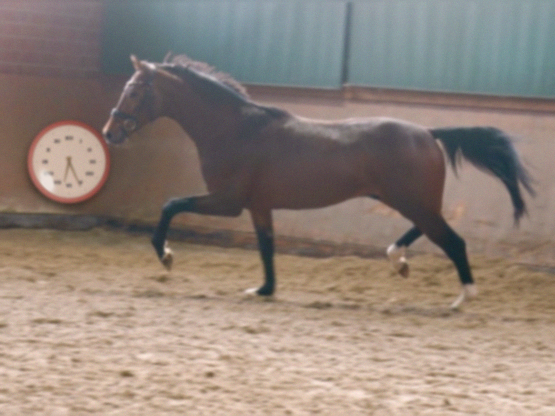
6:26
